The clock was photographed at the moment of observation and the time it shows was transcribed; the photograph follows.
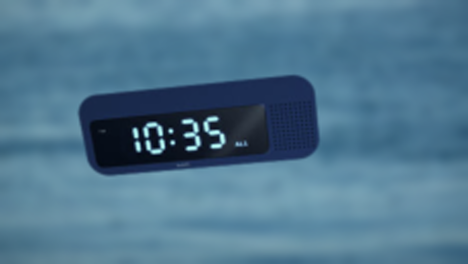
10:35
